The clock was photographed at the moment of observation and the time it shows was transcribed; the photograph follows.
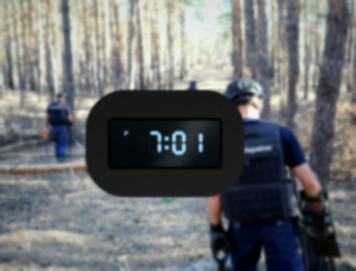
7:01
